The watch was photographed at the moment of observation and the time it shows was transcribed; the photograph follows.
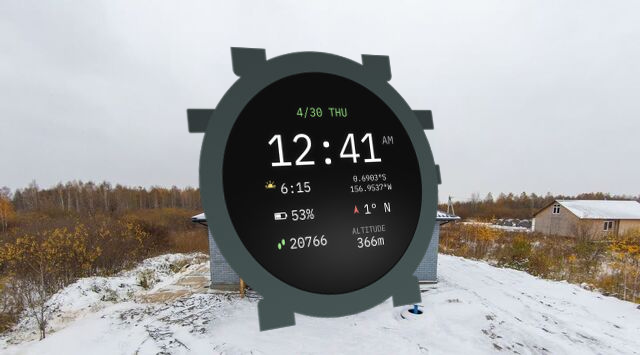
12:41
